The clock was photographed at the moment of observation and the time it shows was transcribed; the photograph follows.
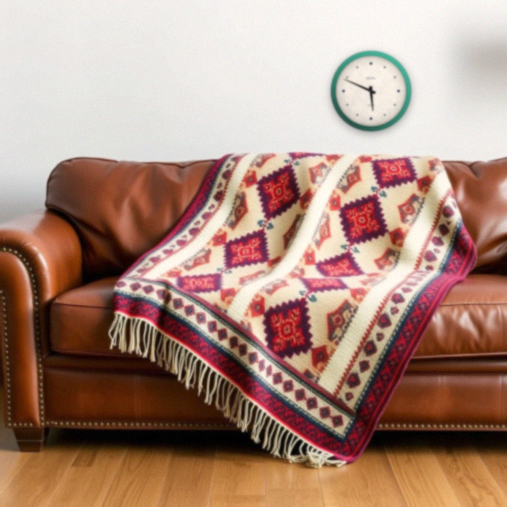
5:49
